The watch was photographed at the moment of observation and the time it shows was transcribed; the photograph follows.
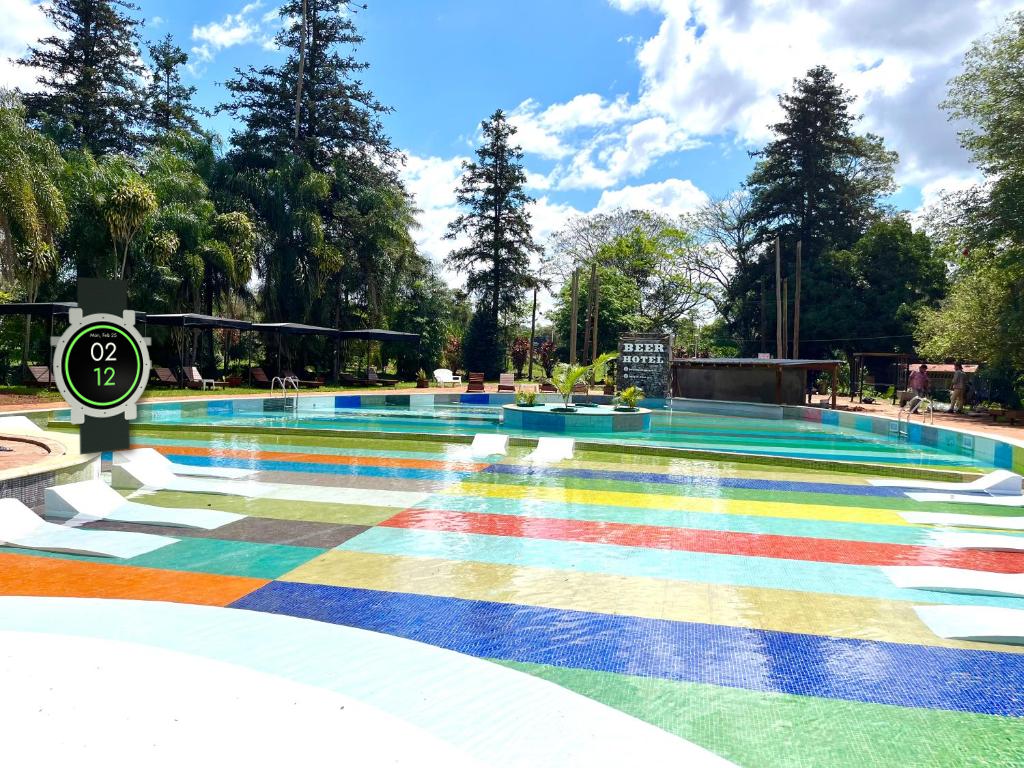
2:12
